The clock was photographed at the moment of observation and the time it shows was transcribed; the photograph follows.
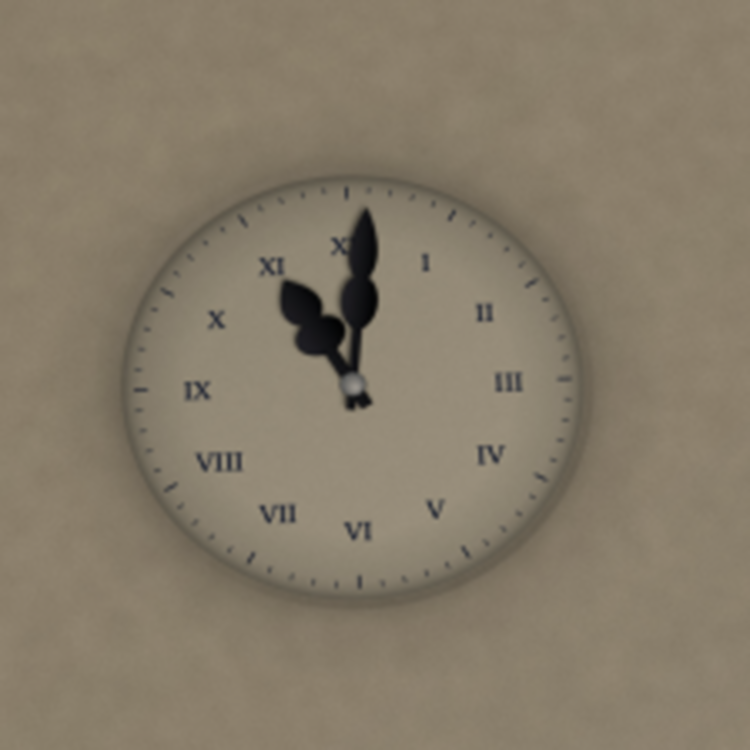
11:01
